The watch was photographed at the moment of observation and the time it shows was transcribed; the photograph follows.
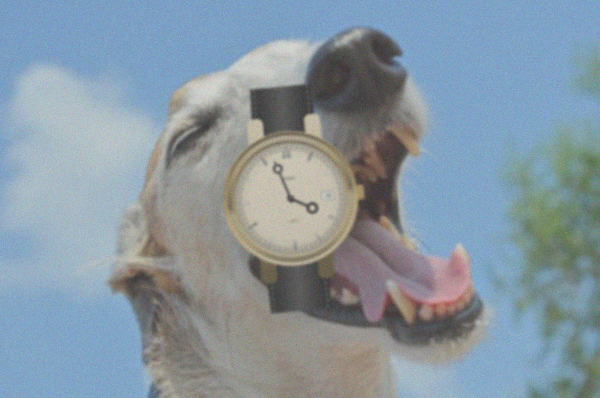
3:57
